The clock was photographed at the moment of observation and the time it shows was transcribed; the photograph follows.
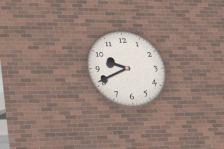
9:41
